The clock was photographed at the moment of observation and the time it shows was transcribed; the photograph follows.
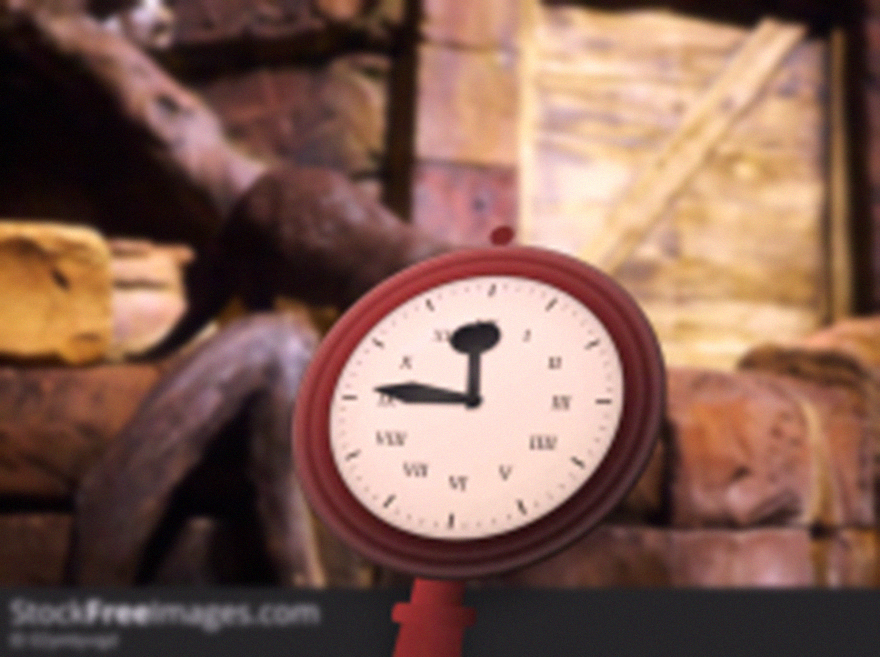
11:46
